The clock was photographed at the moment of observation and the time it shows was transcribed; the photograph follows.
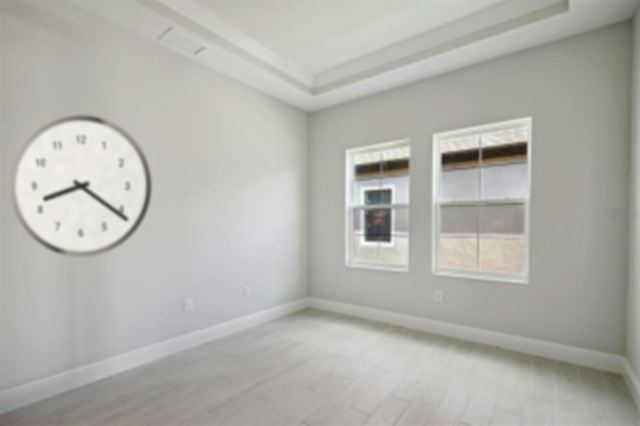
8:21
